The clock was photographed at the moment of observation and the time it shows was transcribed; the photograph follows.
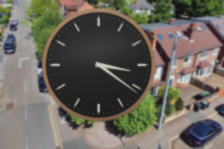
3:21
